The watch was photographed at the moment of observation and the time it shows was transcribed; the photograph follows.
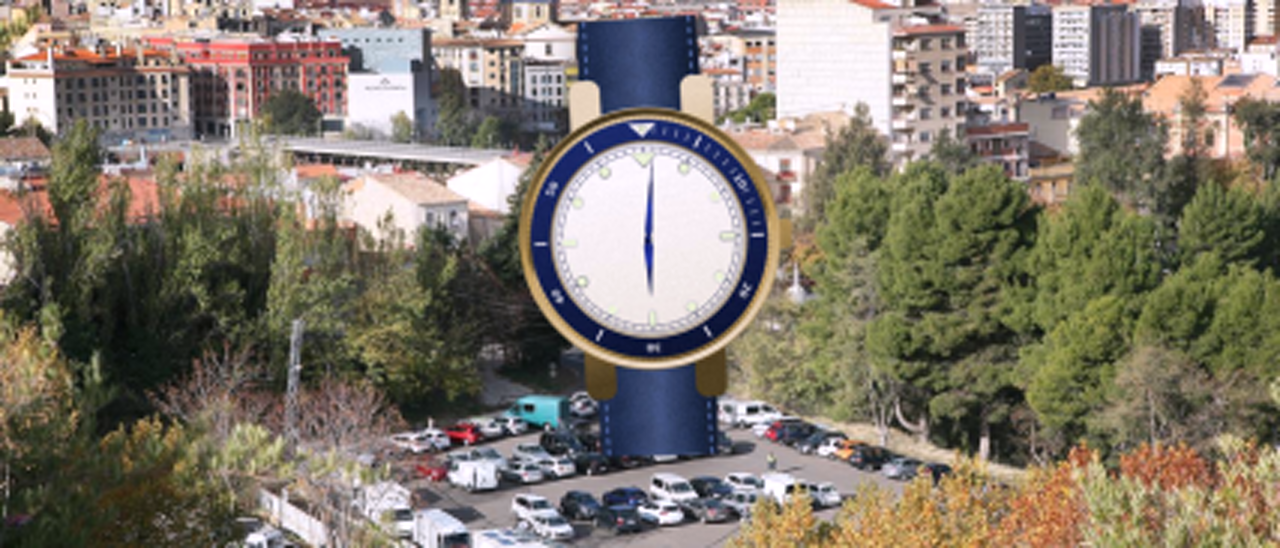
6:01
